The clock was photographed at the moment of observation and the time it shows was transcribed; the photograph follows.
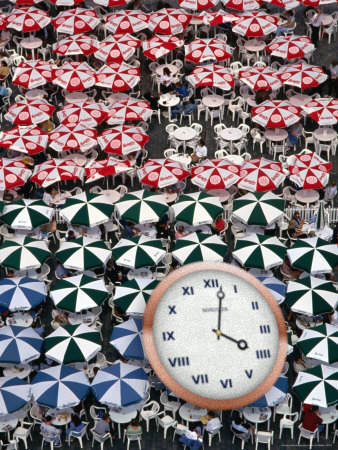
4:02
